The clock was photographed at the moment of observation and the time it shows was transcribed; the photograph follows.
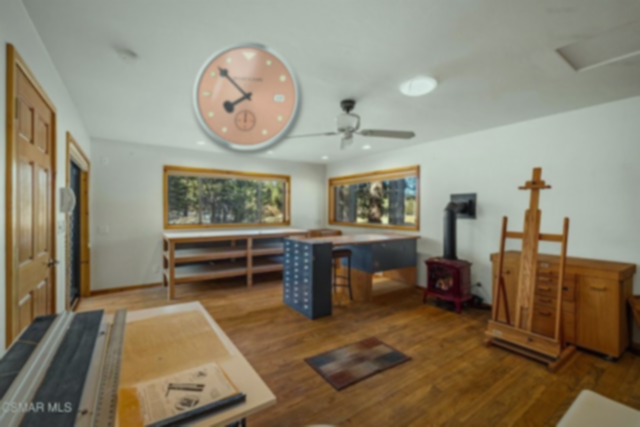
7:52
